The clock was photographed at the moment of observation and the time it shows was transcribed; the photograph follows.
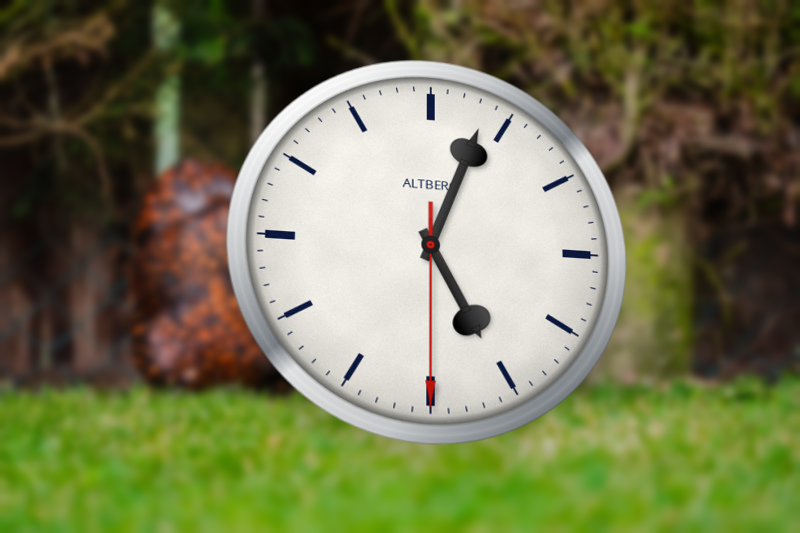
5:03:30
